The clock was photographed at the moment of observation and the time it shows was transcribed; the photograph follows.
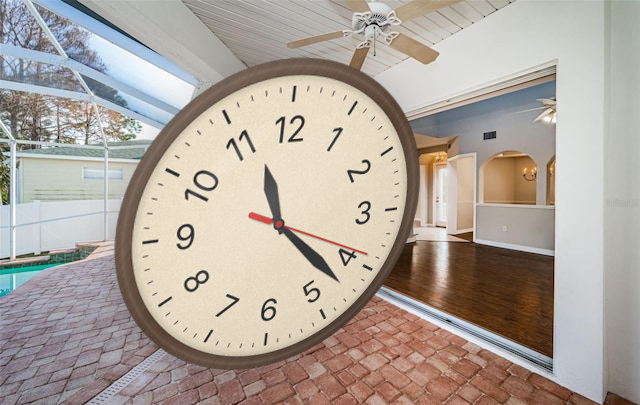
11:22:19
